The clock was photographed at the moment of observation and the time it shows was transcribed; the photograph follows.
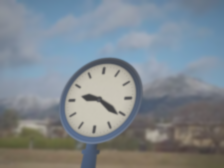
9:21
